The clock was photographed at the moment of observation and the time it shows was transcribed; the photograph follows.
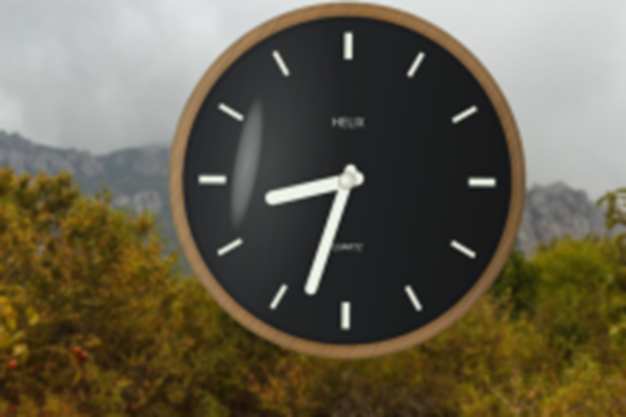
8:33
